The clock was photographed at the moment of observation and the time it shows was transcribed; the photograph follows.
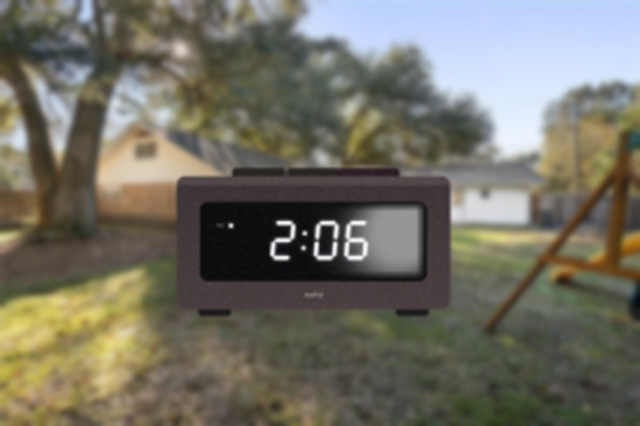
2:06
